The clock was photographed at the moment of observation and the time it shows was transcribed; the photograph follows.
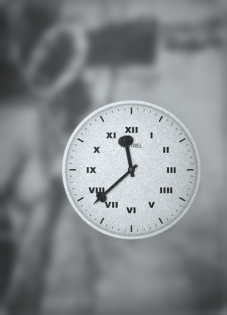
11:38
